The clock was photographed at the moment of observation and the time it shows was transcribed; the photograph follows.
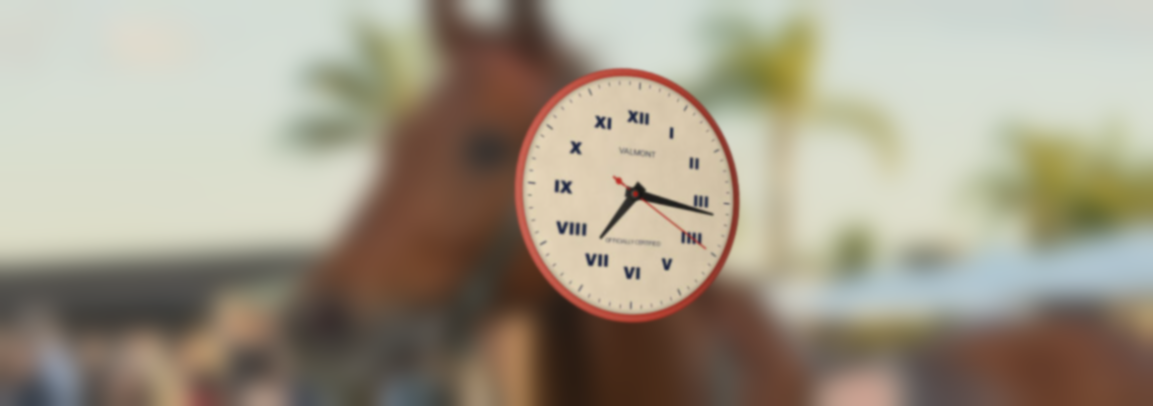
7:16:20
